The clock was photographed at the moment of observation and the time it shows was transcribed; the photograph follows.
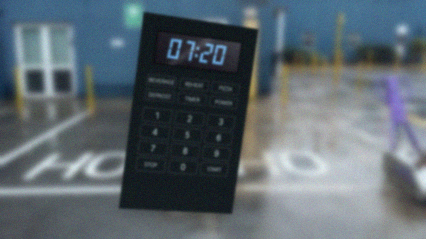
7:20
